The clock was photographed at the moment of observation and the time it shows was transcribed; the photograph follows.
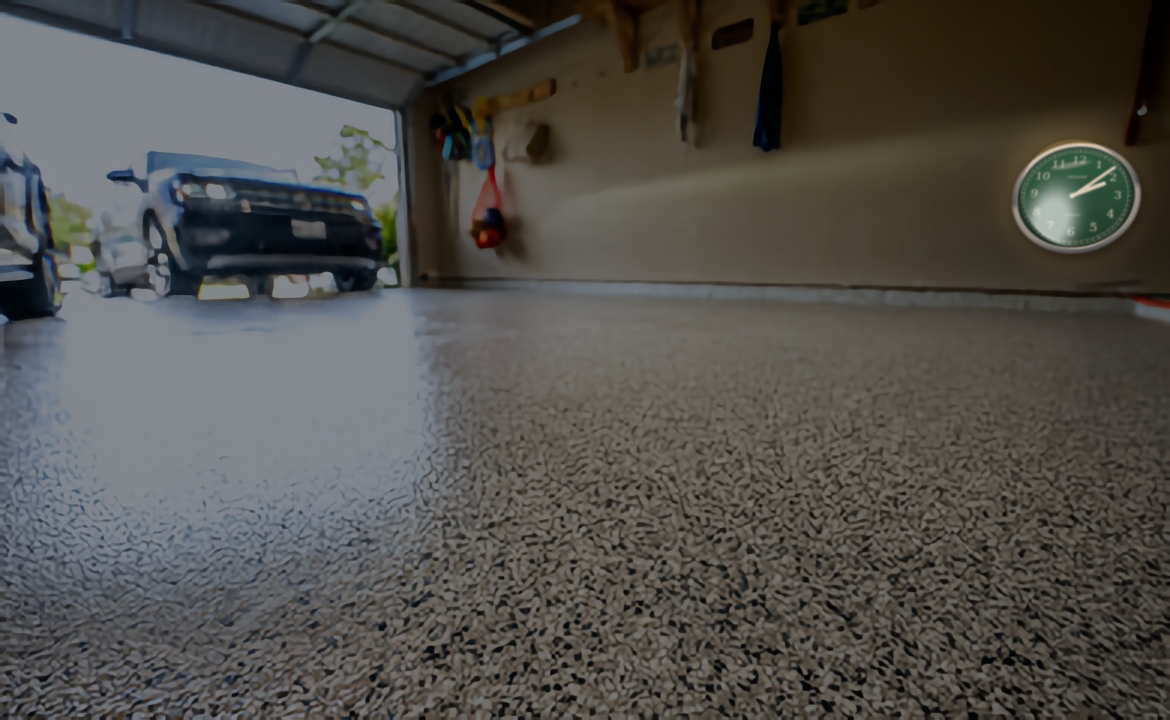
2:08
